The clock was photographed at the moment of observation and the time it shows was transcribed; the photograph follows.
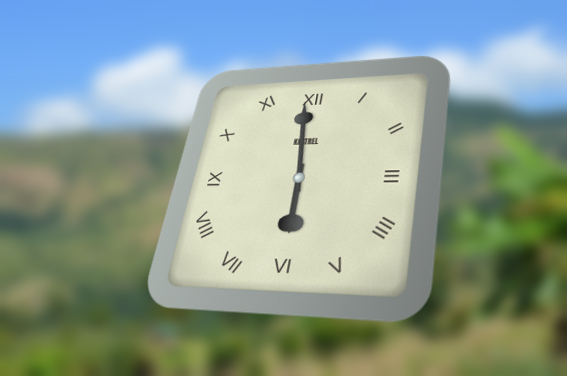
5:59
